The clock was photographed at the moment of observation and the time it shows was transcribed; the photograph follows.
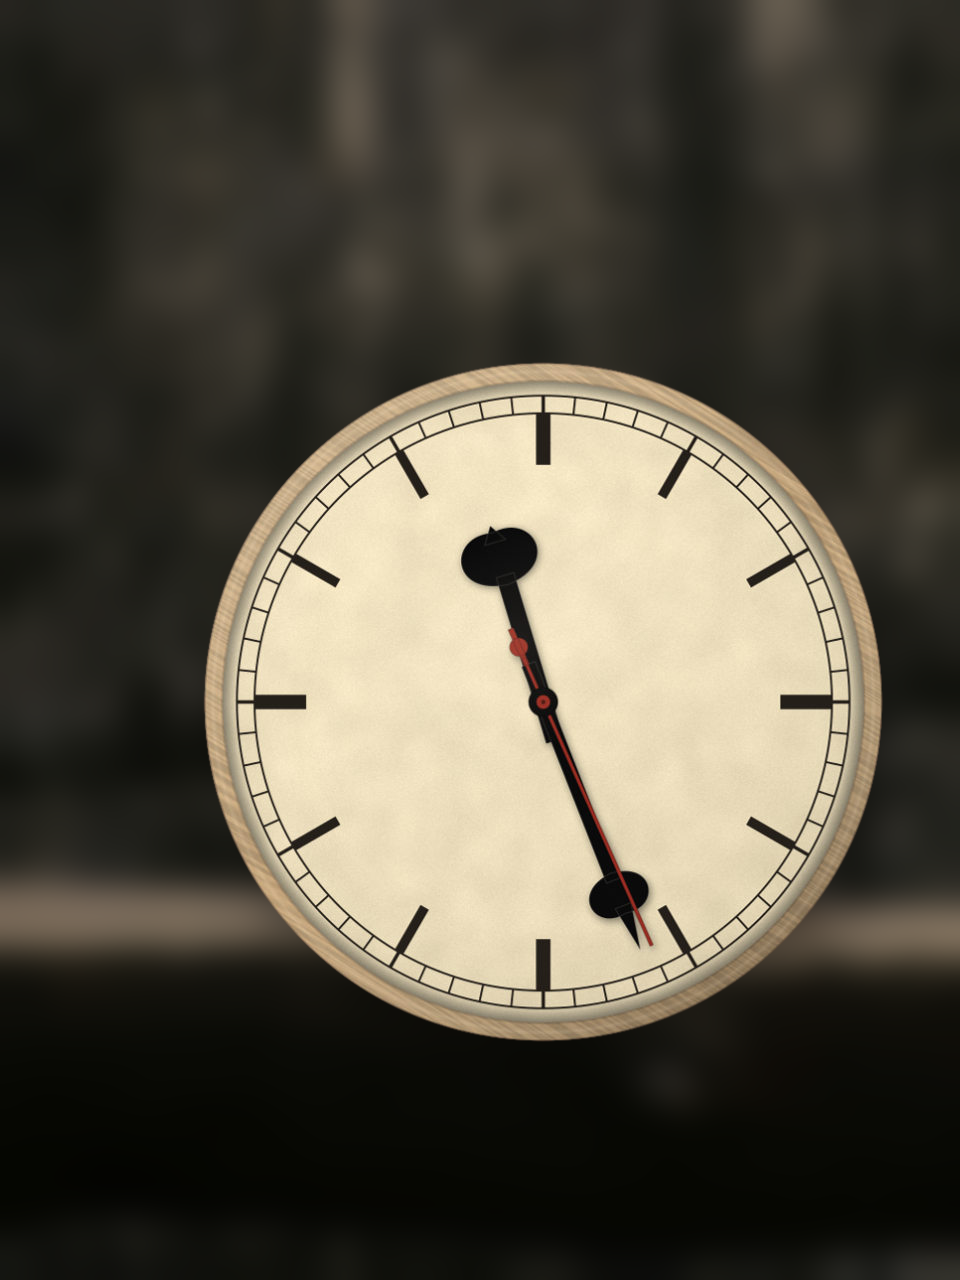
11:26:26
